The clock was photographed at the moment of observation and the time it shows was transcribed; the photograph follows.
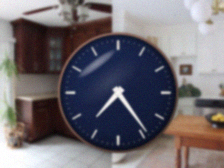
7:24
